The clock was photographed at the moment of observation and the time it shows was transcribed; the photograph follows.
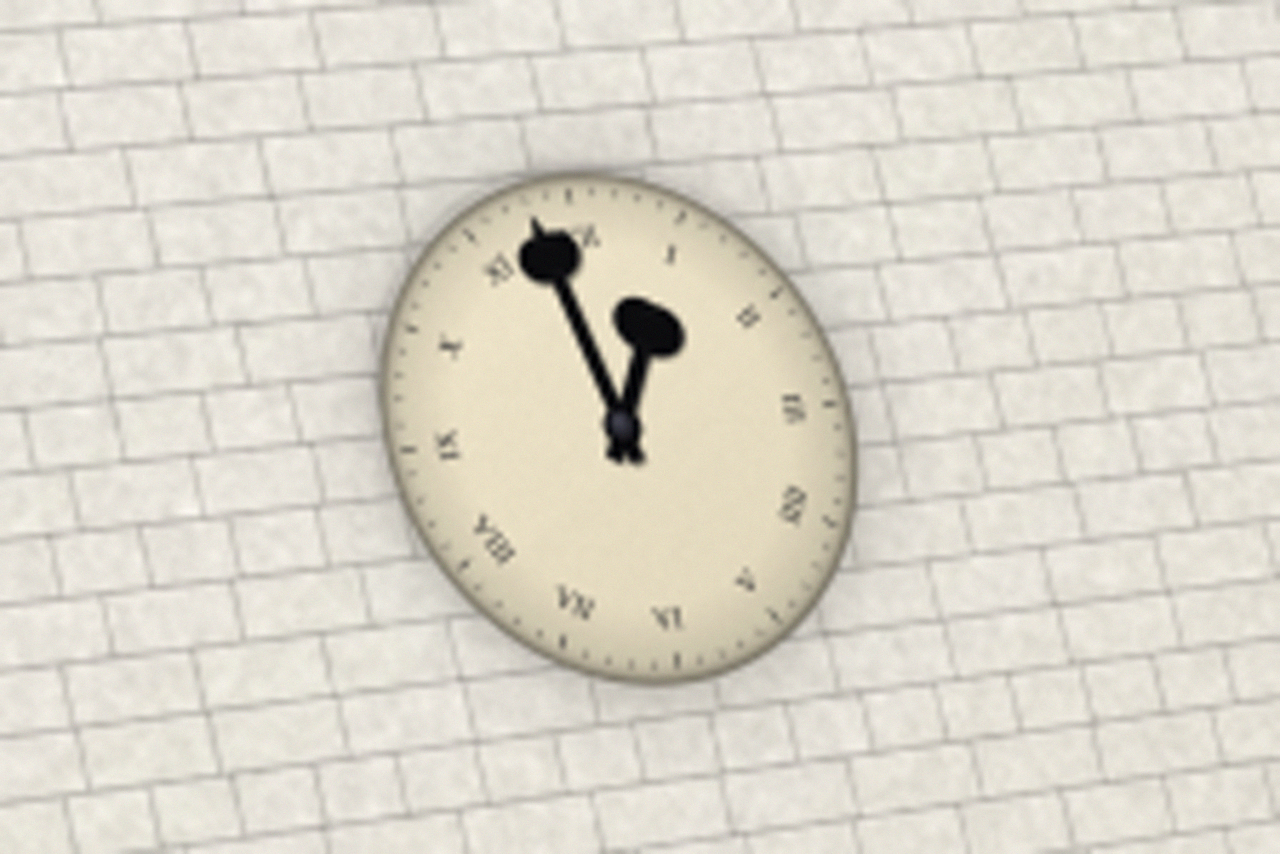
12:58
